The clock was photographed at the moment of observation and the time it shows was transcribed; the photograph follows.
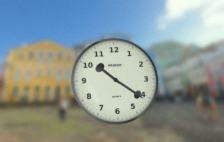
10:21
